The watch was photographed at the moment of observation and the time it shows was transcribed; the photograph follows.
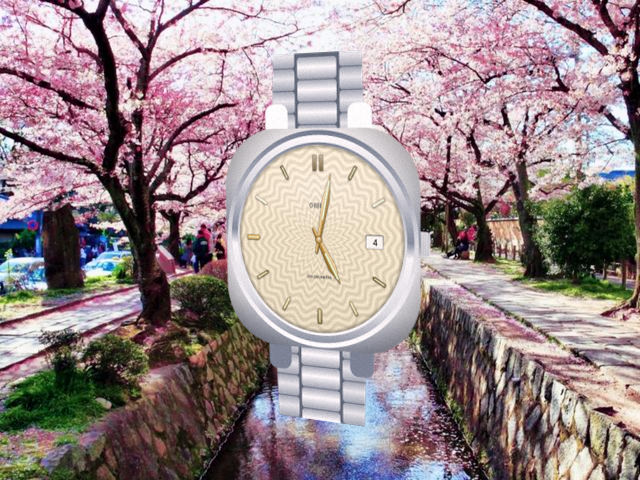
5:02
